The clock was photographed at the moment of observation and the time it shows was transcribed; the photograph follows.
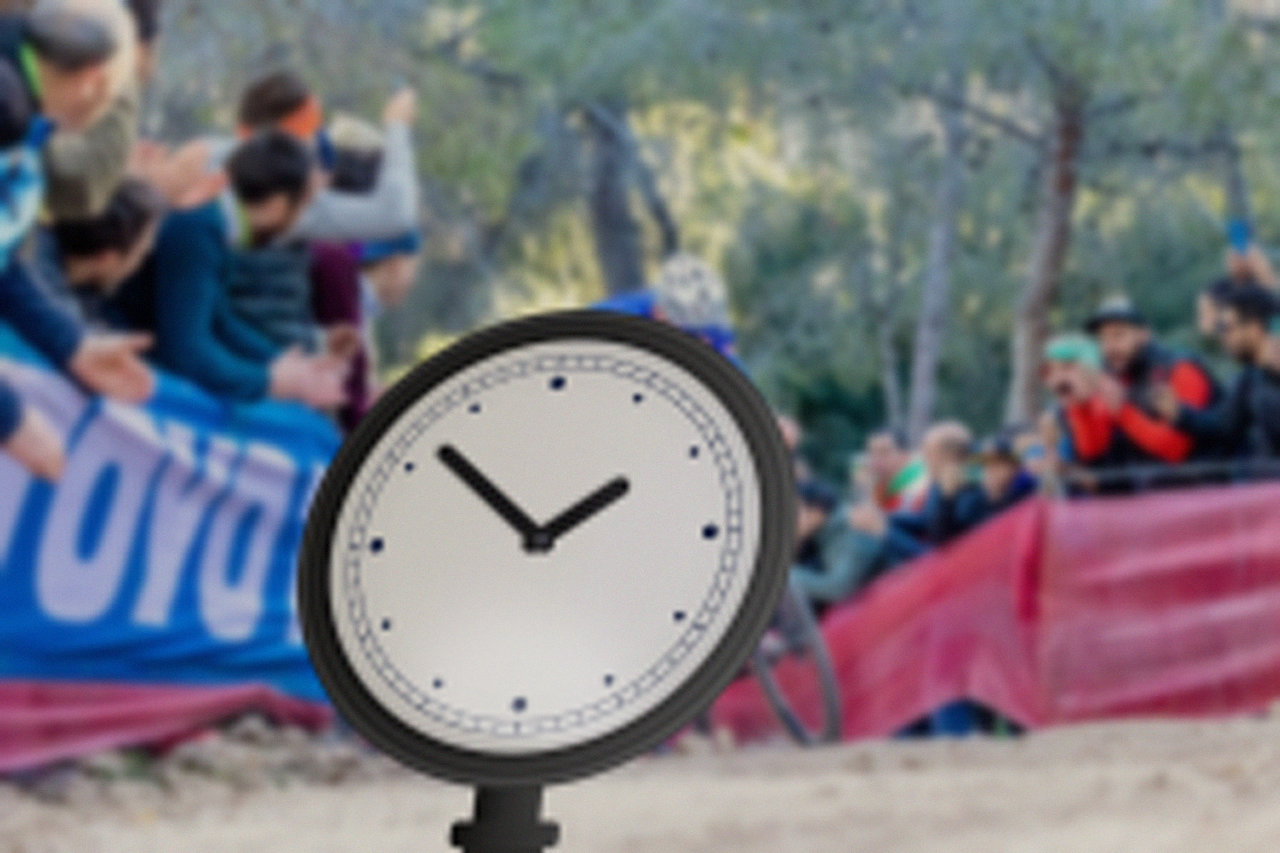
1:52
